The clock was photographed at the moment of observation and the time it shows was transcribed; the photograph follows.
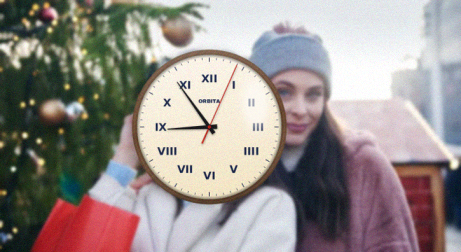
8:54:04
